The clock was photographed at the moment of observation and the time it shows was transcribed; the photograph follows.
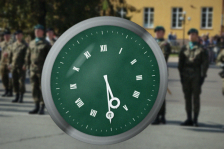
5:30
